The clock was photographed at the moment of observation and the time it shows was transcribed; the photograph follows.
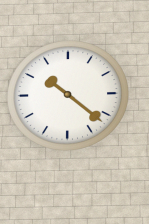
10:22
